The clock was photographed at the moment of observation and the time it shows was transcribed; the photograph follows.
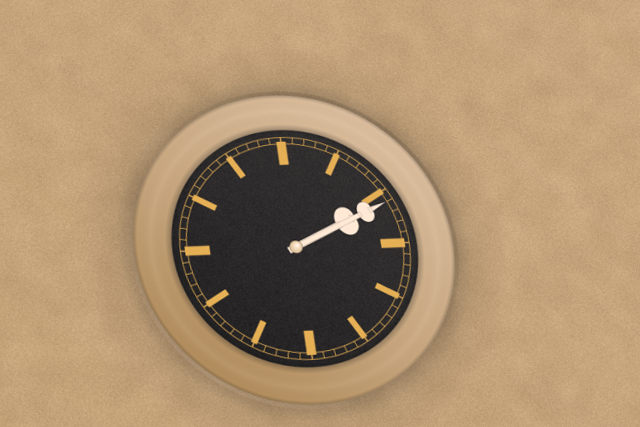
2:11
